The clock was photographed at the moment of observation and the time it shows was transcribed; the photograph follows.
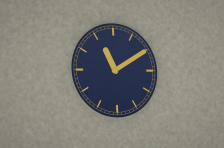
11:10
